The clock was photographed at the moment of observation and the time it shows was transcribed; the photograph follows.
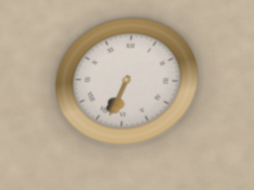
6:33
